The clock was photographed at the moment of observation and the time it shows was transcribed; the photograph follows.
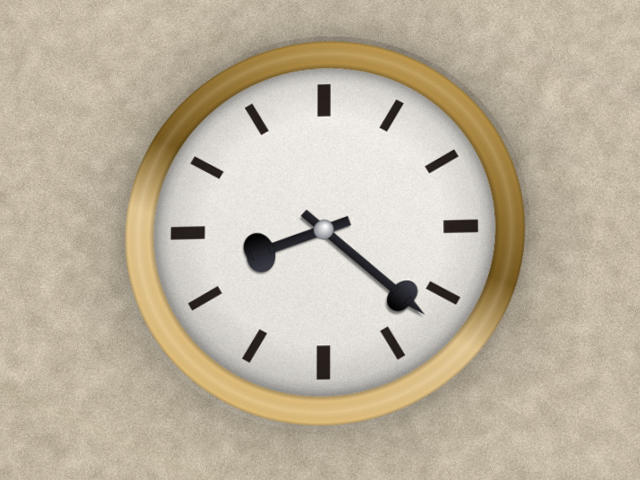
8:22
